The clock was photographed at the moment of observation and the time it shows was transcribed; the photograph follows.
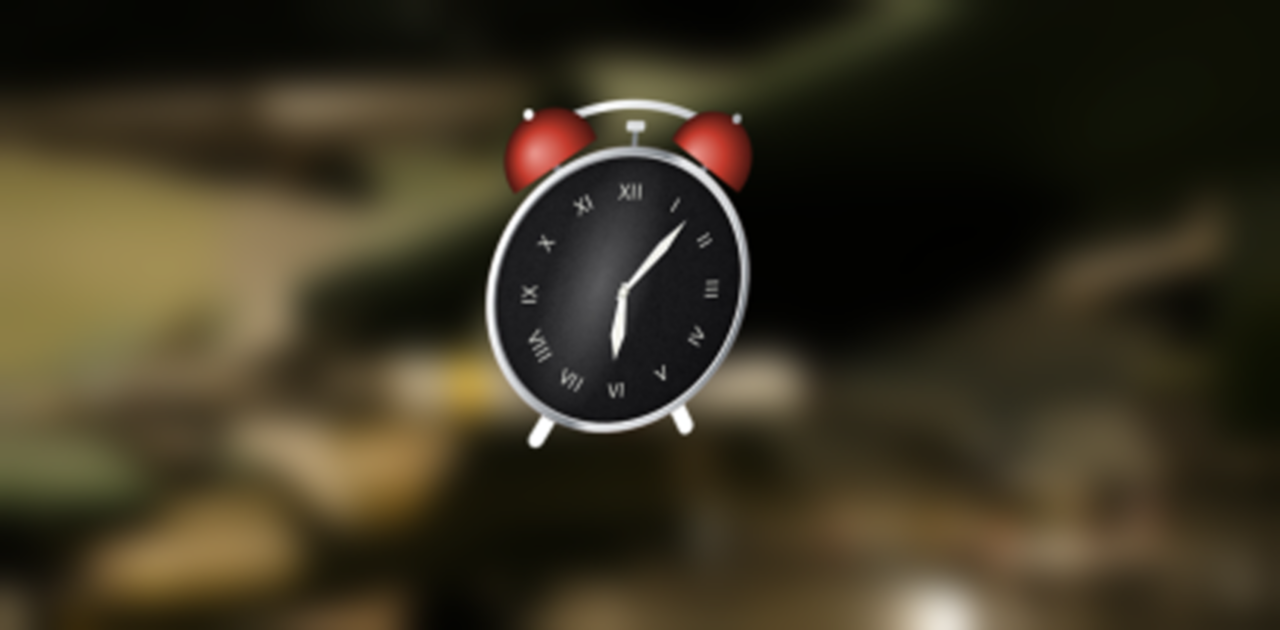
6:07
